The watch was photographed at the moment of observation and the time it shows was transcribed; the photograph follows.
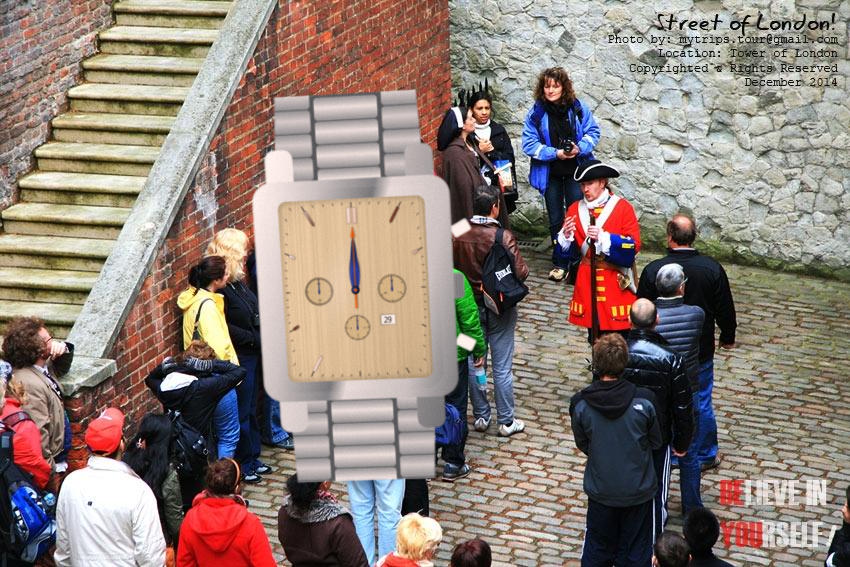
12:00
